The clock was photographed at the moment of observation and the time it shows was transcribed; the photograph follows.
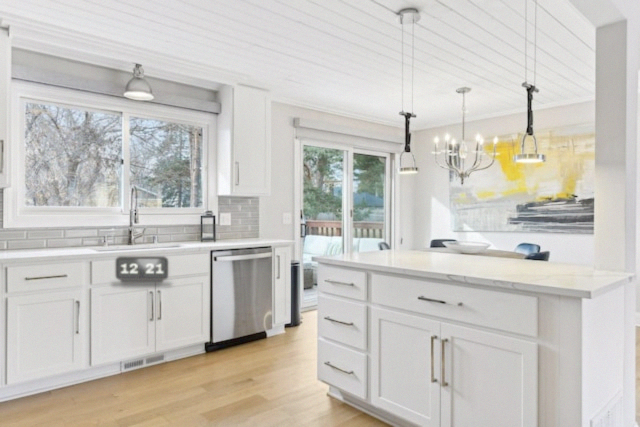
12:21
